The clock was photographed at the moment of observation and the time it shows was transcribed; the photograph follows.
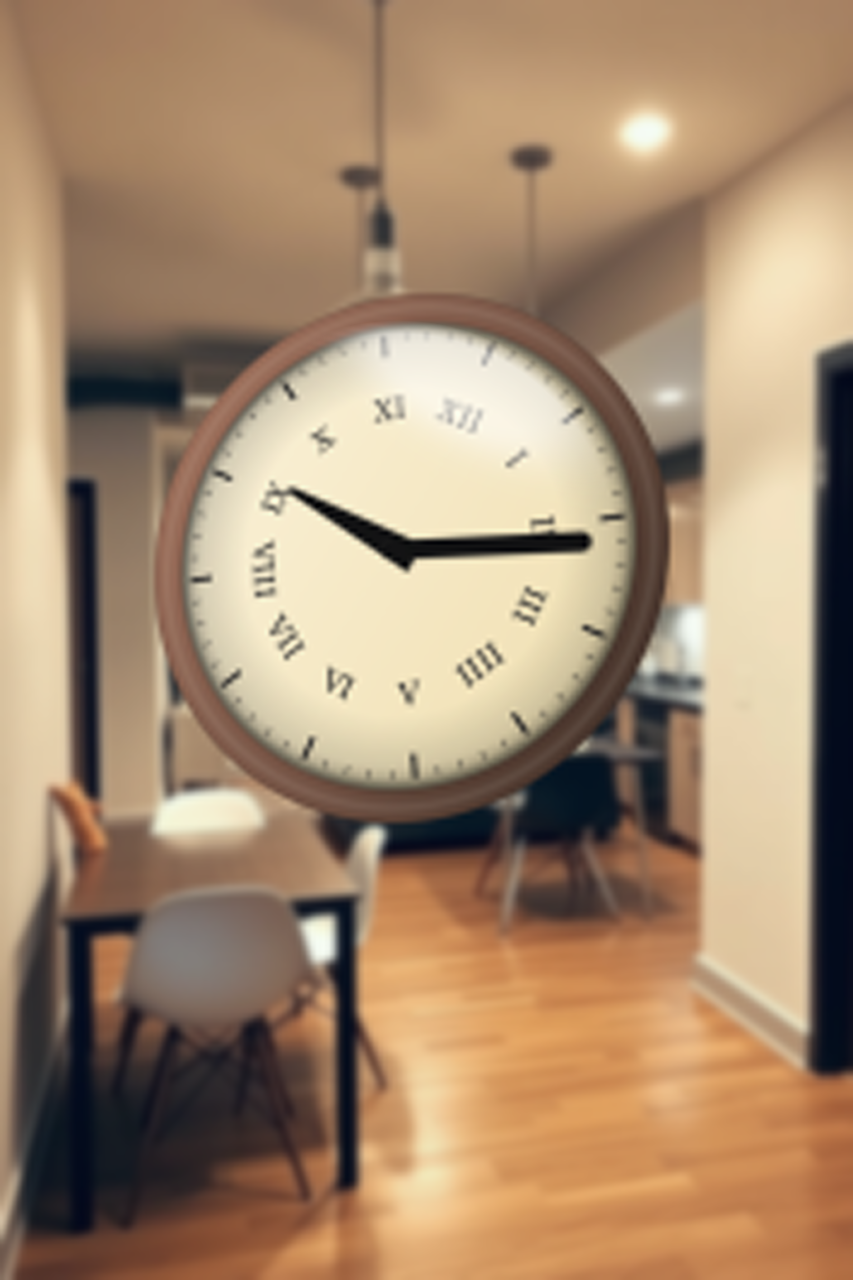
9:11
